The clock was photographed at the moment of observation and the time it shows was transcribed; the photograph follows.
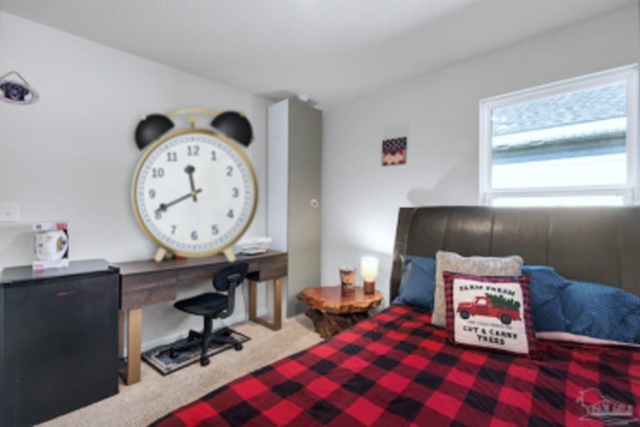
11:41
